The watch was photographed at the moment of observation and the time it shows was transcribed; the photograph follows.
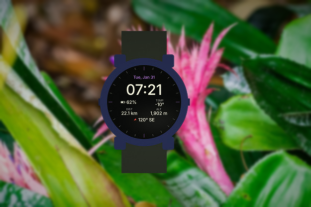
7:21
